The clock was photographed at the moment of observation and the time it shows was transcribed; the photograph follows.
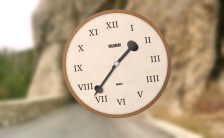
1:37
